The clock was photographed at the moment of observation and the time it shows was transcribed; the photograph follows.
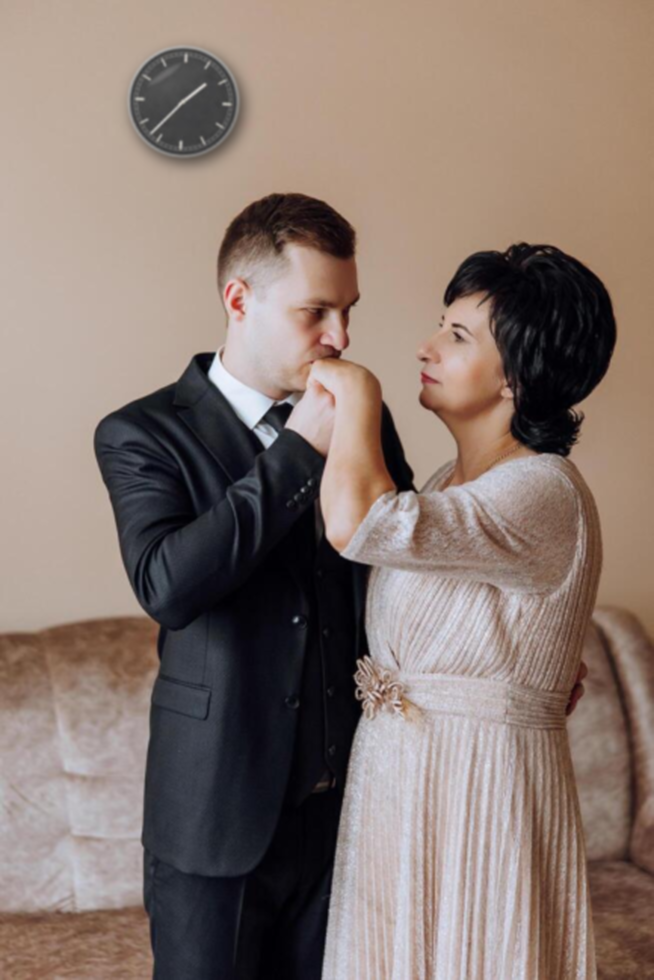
1:37
